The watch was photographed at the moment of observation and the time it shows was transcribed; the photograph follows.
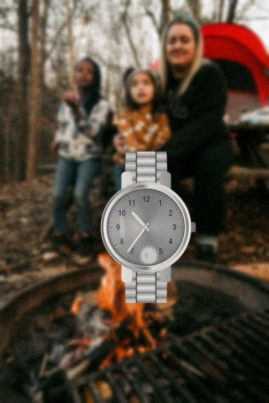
10:36
